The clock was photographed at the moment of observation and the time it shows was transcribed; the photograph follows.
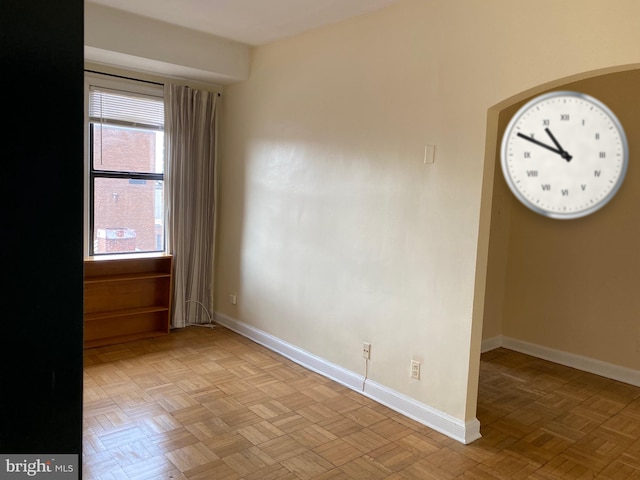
10:49
